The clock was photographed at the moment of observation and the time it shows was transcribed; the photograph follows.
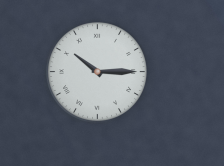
10:15
